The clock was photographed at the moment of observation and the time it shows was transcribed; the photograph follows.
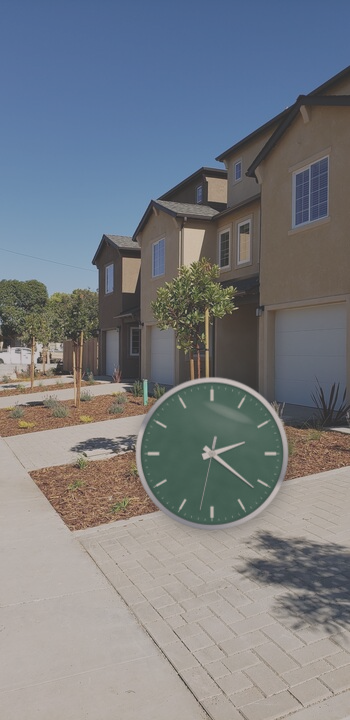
2:21:32
